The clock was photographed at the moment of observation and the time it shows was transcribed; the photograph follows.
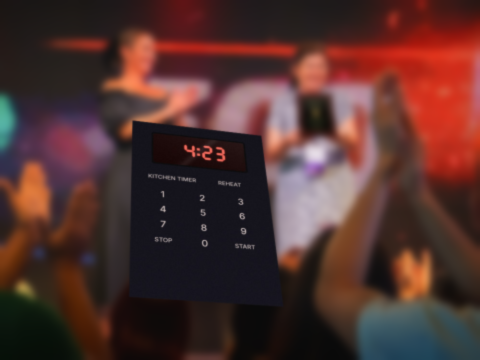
4:23
